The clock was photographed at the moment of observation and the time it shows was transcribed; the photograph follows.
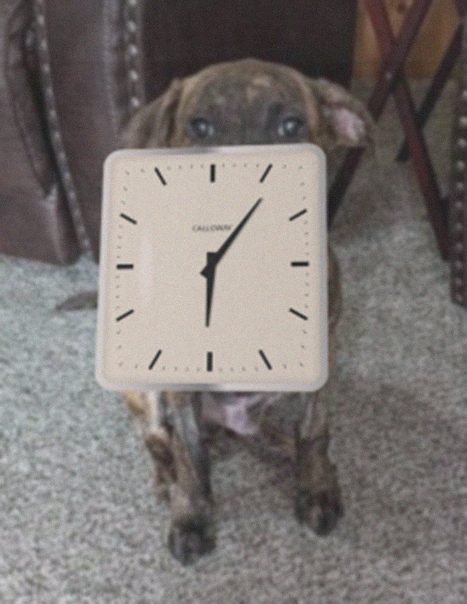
6:06
